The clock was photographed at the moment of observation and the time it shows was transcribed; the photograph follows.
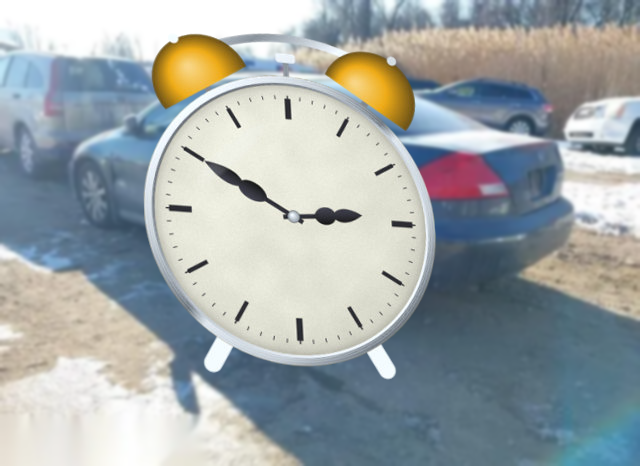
2:50
